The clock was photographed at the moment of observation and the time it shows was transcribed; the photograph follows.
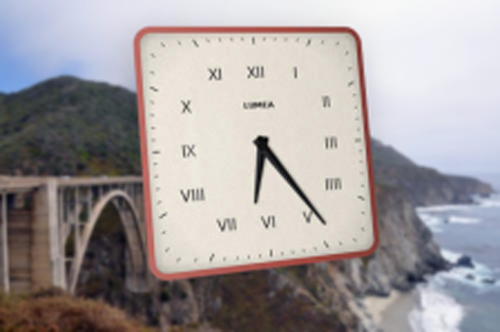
6:24
